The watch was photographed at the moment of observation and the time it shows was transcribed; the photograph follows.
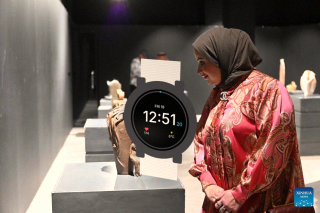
12:51
